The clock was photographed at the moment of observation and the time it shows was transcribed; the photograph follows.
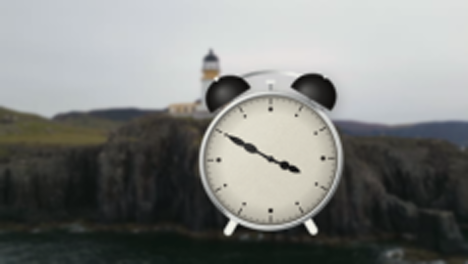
3:50
